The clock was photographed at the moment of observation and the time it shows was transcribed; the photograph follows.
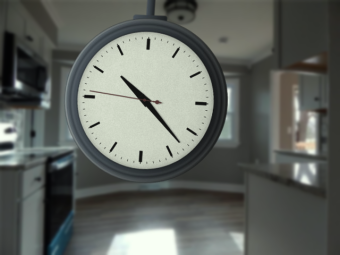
10:22:46
